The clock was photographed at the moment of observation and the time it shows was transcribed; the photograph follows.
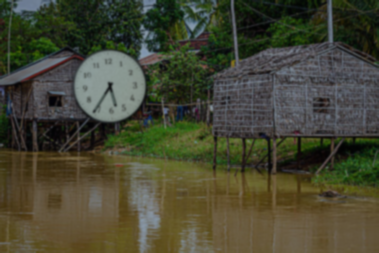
5:36
